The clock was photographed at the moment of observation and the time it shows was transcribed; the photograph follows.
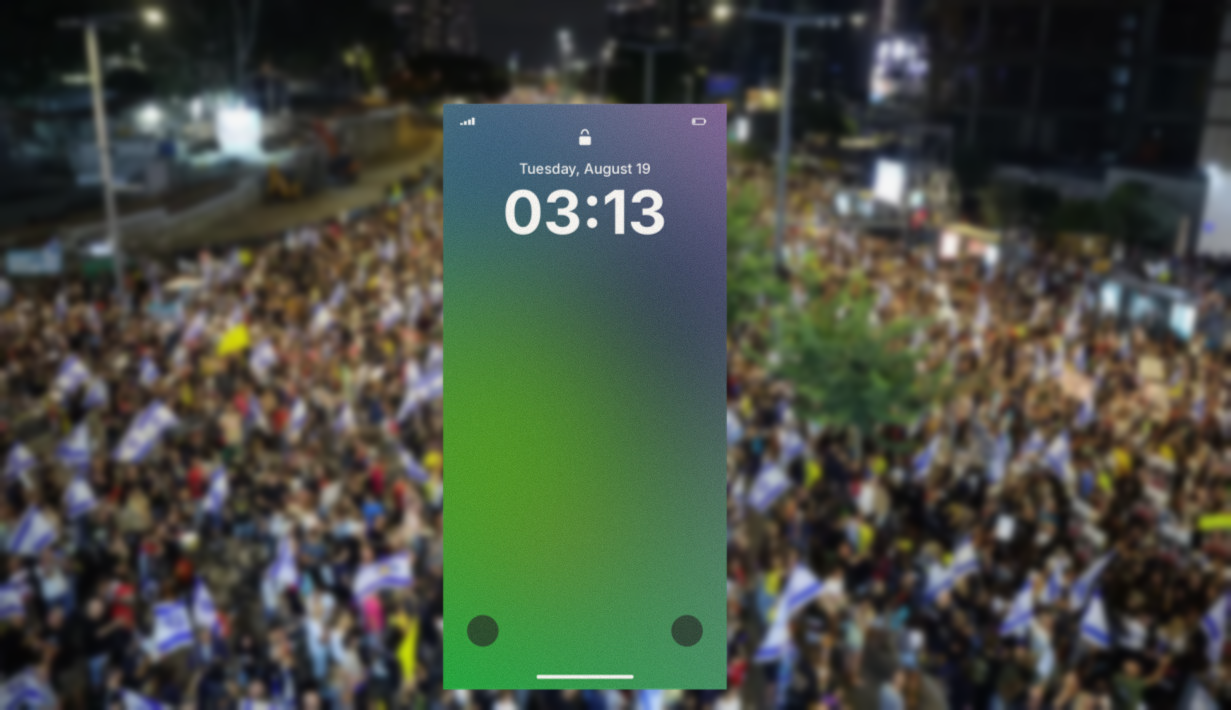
3:13
